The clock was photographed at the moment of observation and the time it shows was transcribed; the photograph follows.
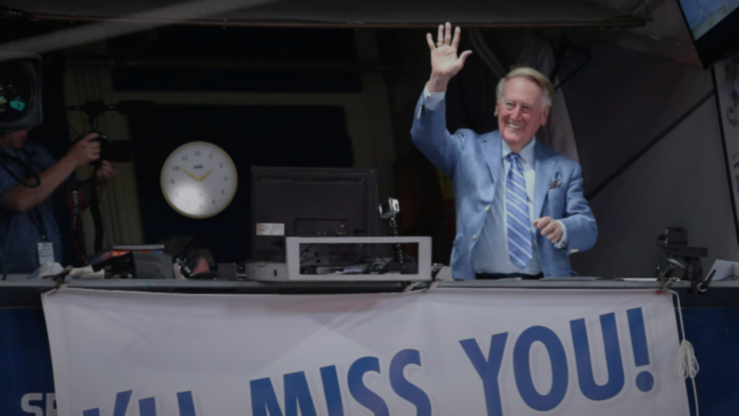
1:51
